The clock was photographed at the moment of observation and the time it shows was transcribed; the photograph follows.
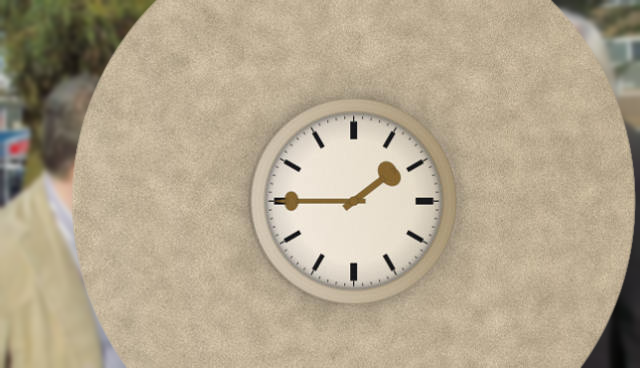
1:45
